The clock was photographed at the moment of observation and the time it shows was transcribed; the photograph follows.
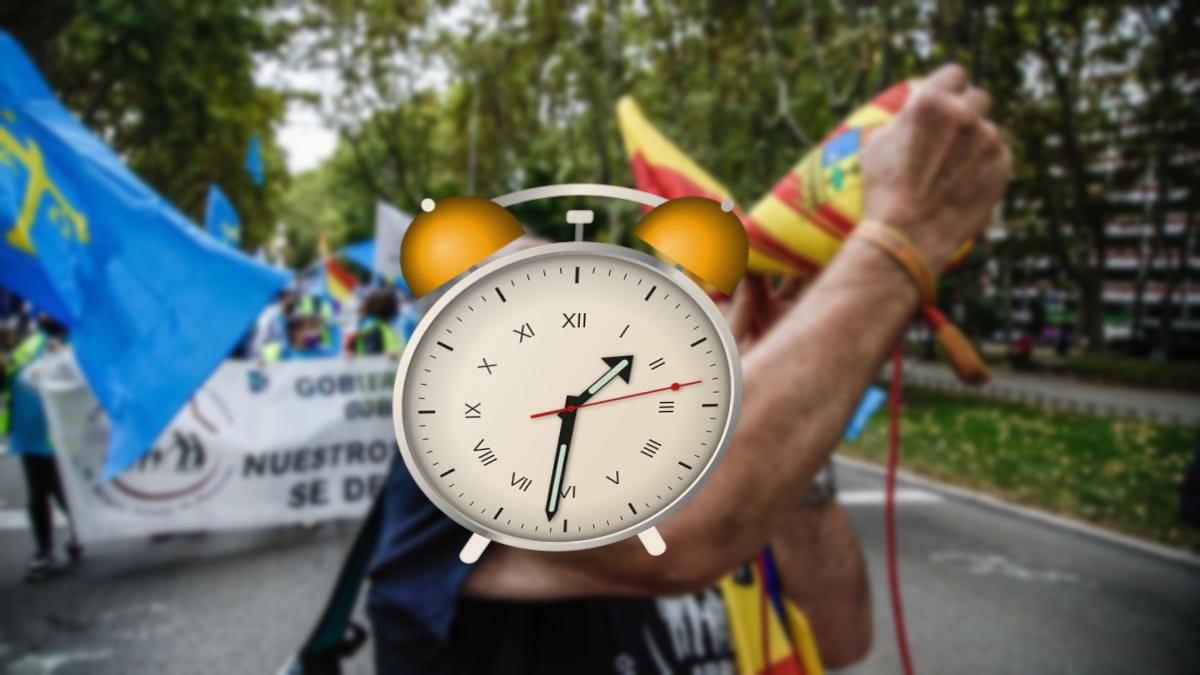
1:31:13
